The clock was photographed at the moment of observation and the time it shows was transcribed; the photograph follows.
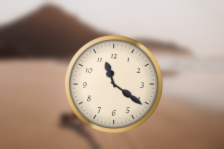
11:21
